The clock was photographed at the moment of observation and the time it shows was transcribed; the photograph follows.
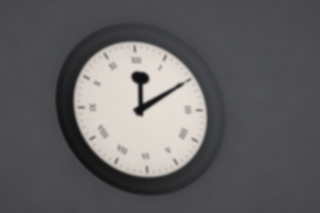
12:10
